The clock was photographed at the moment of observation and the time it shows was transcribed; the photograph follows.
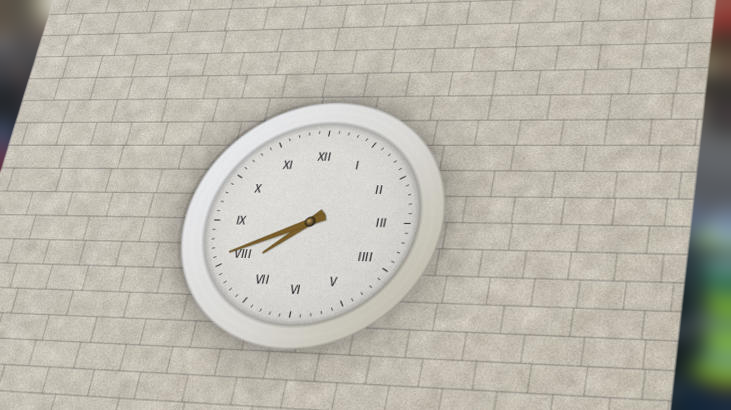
7:41
